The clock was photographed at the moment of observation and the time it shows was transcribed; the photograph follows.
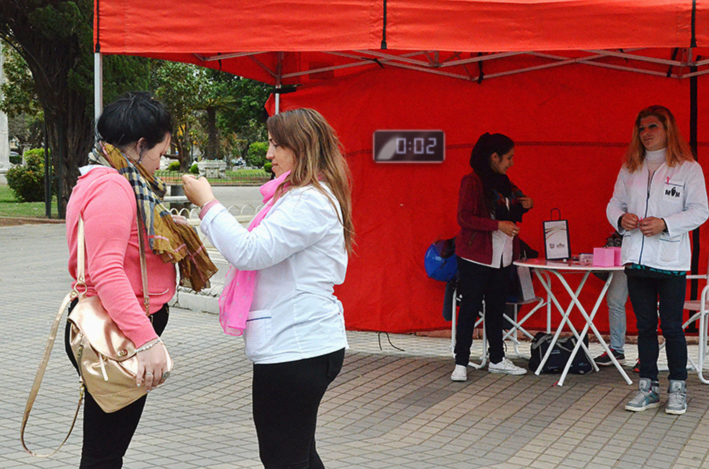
0:02
